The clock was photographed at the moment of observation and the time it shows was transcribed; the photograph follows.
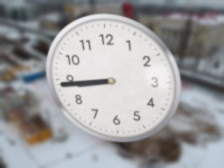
8:44
